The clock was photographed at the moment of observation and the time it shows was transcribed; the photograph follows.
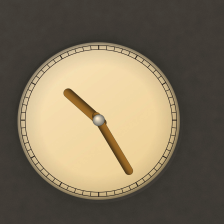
10:25
